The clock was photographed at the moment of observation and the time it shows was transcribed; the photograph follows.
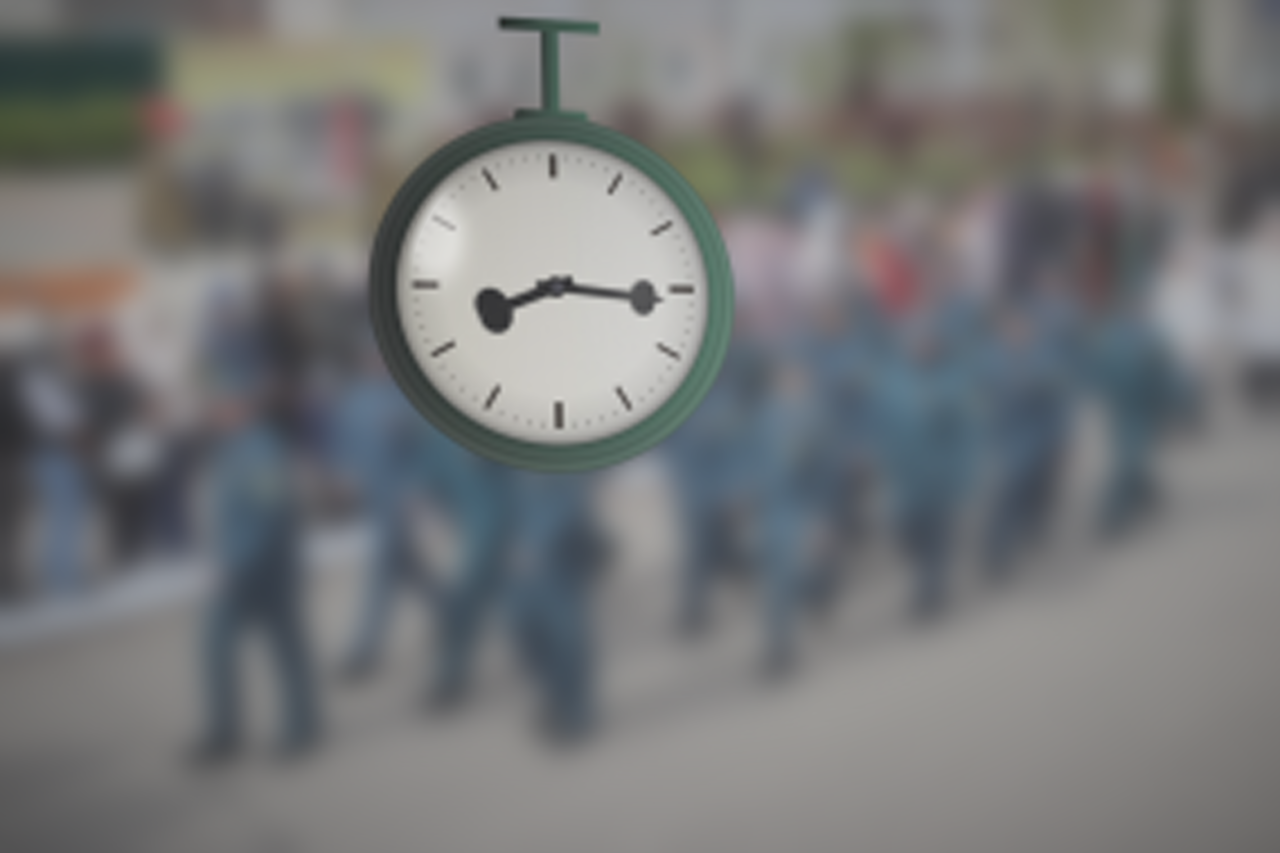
8:16
